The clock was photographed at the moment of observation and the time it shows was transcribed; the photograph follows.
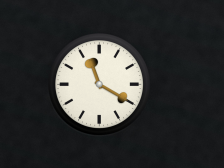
11:20
